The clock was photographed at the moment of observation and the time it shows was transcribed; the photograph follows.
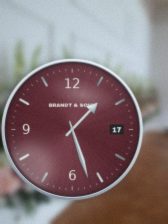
1:27
